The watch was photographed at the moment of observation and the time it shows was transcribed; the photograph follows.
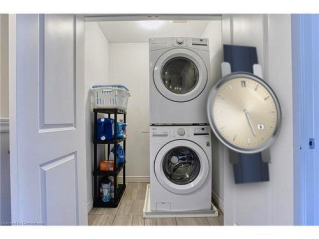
5:27
